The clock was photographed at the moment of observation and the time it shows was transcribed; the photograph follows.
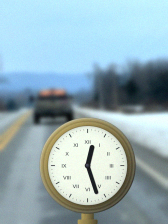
12:27
